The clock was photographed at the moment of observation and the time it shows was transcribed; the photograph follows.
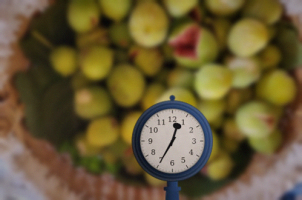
12:35
